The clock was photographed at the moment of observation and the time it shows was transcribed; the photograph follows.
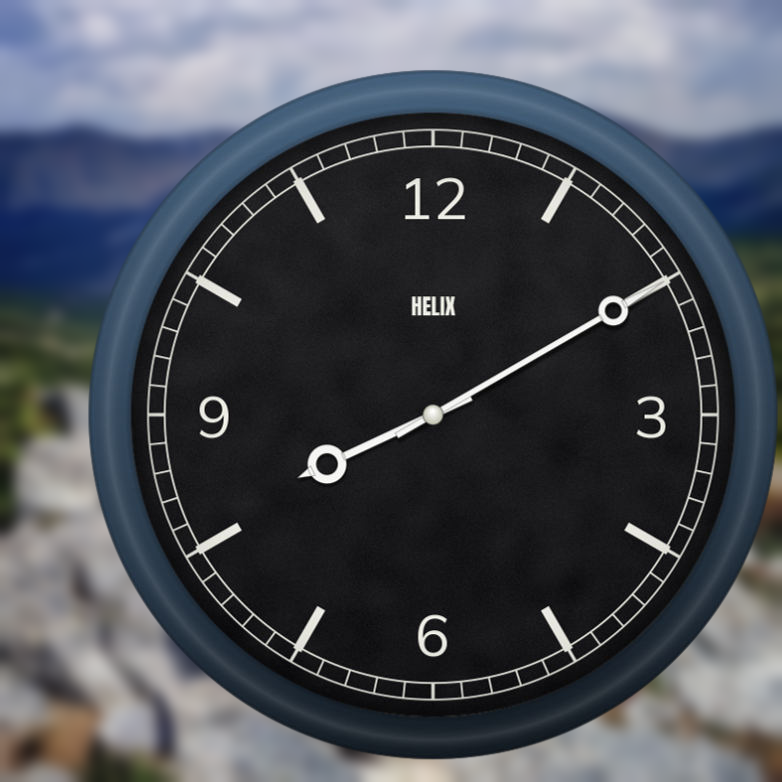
8:10
